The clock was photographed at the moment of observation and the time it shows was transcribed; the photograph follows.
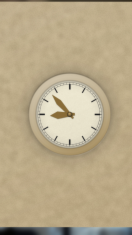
8:53
